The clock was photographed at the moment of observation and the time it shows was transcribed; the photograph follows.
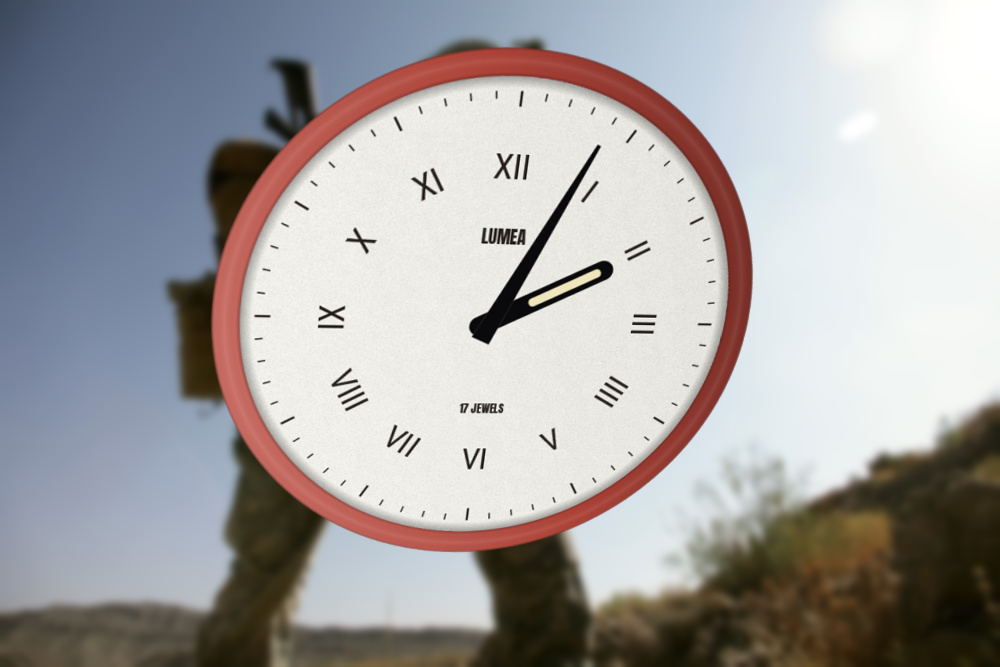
2:04
